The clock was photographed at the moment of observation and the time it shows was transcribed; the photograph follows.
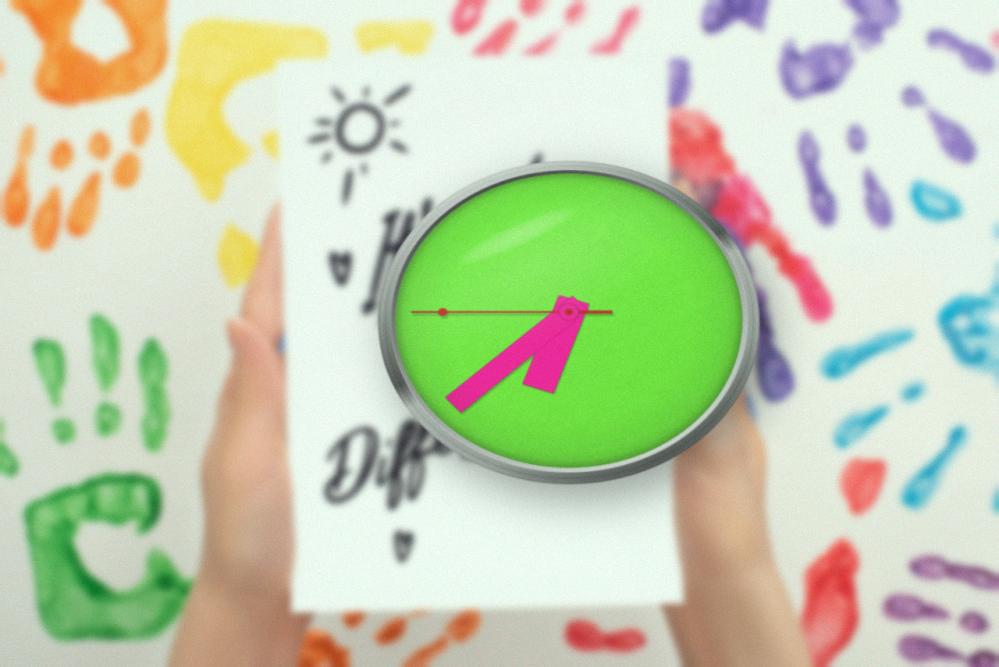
6:37:45
